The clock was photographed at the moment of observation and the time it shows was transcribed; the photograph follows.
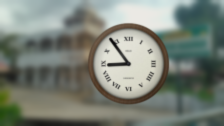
8:54
